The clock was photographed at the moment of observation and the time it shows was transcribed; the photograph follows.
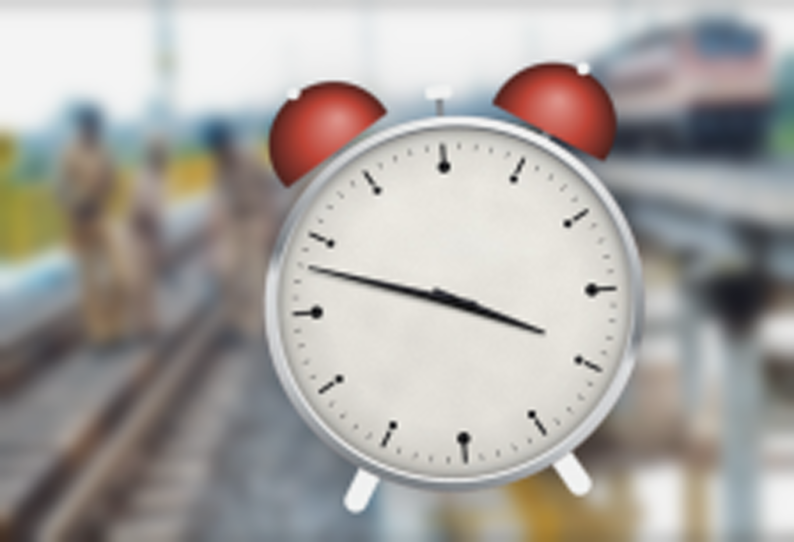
3:48
